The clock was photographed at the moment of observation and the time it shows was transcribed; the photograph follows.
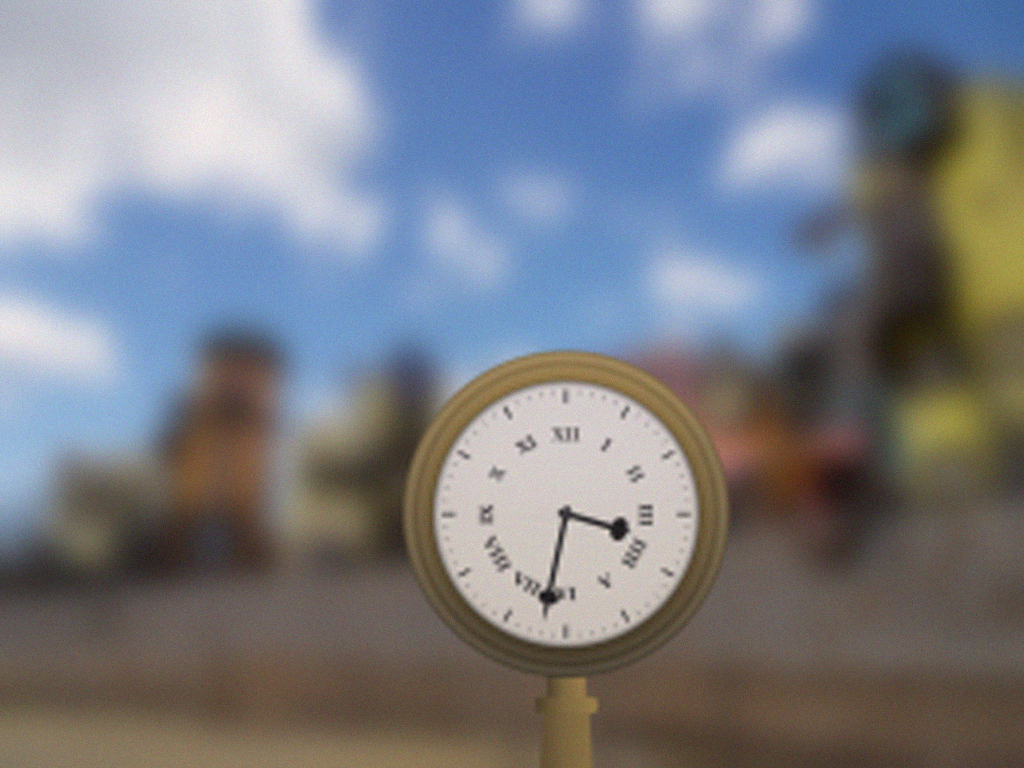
3:32
